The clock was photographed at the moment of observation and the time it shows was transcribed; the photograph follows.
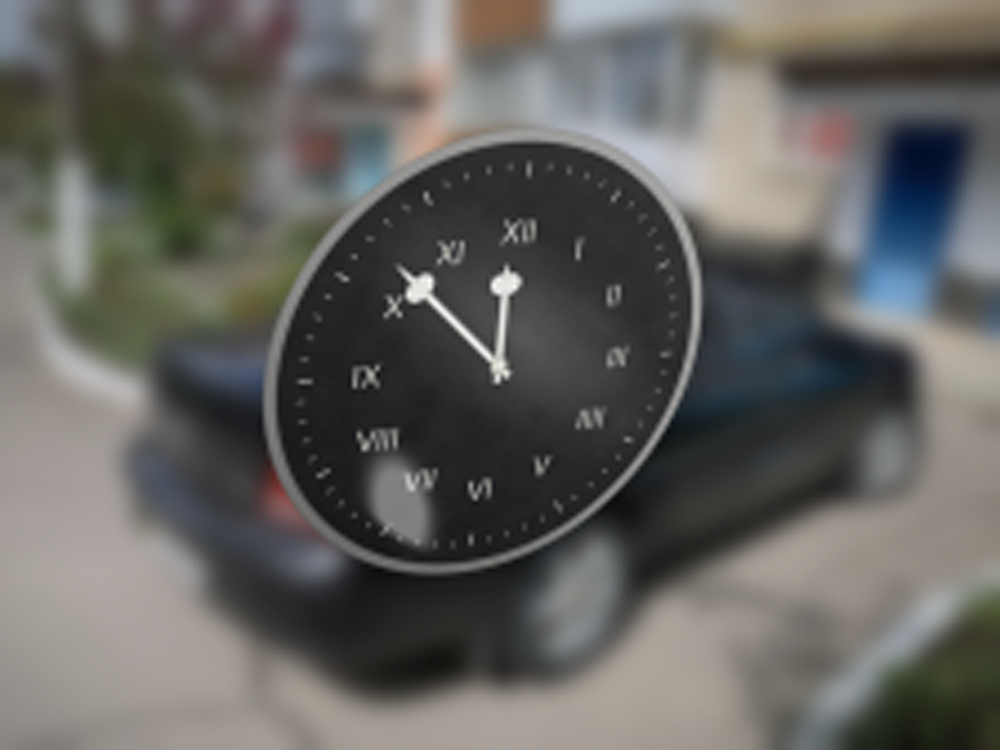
11:52
